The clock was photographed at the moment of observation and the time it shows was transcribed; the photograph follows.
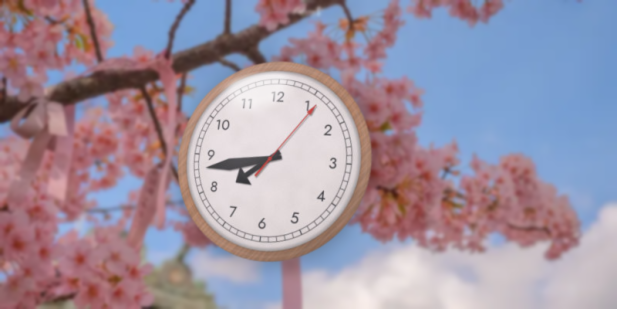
7:43:06
